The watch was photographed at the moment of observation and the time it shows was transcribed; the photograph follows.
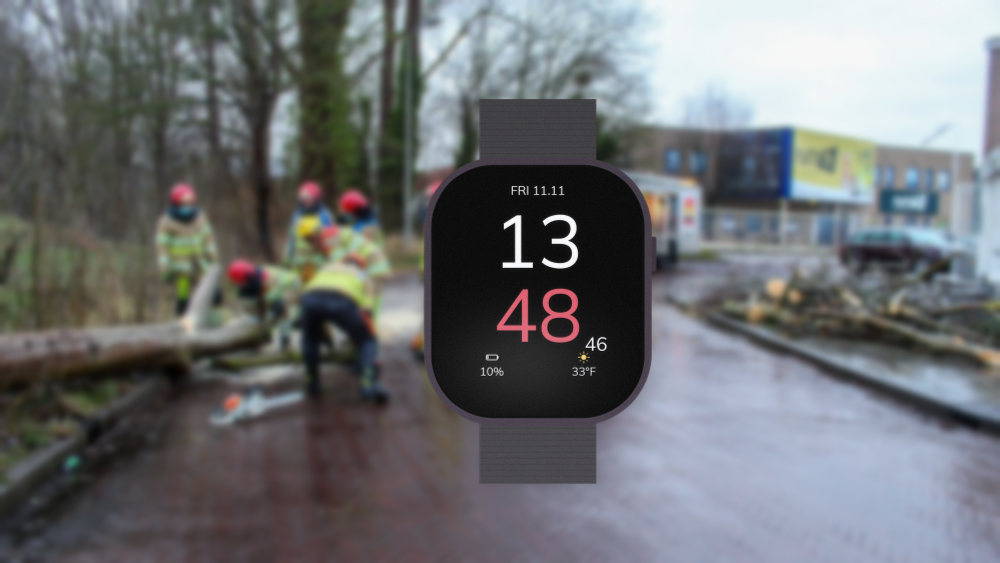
13:48:46
